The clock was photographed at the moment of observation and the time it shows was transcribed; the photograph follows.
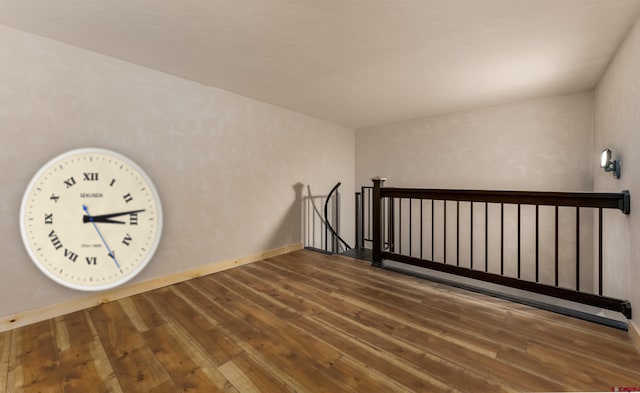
3:13:25
